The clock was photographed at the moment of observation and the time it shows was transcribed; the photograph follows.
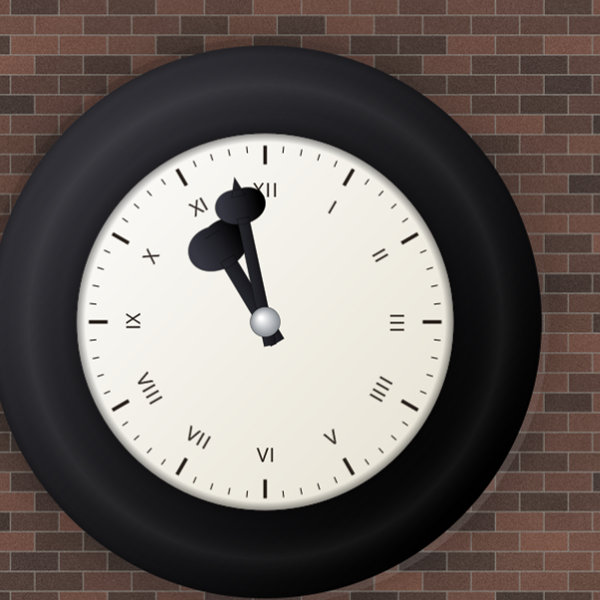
10:58
